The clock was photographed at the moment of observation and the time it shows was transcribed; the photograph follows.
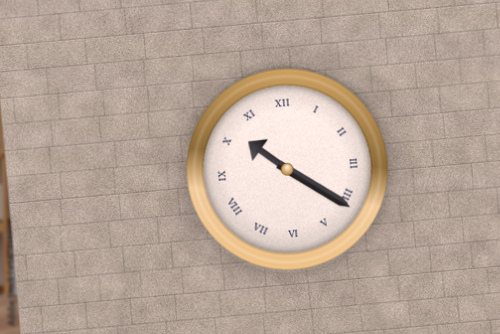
10:21
